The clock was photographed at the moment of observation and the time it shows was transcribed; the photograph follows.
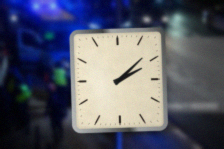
2:08
